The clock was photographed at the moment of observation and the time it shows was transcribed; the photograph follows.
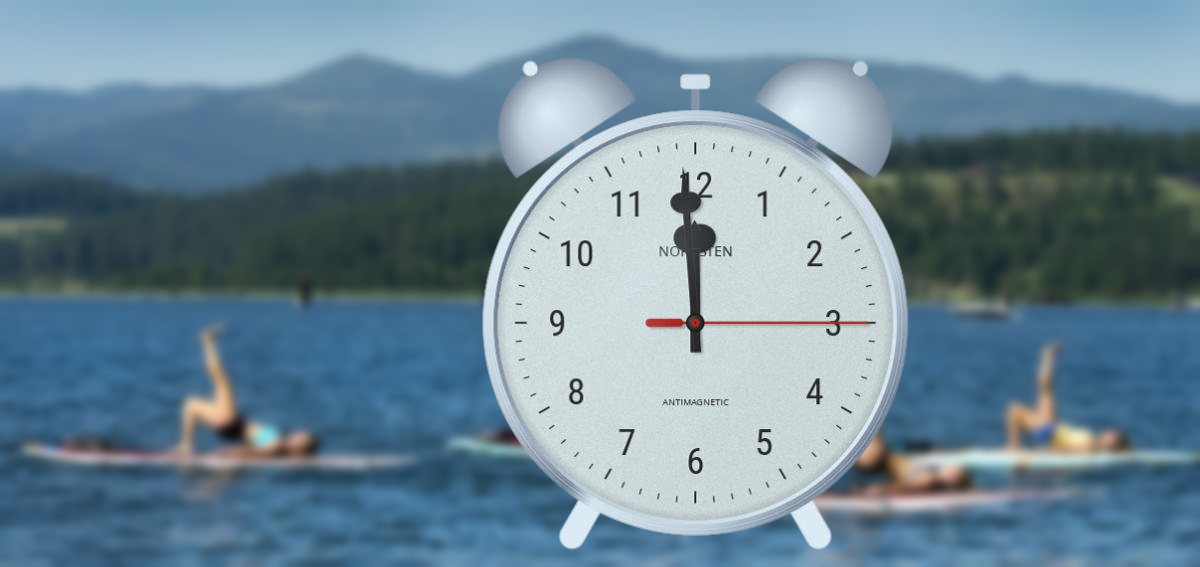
11:59:15
